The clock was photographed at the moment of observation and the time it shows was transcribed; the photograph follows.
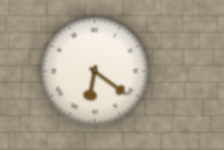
6:21
